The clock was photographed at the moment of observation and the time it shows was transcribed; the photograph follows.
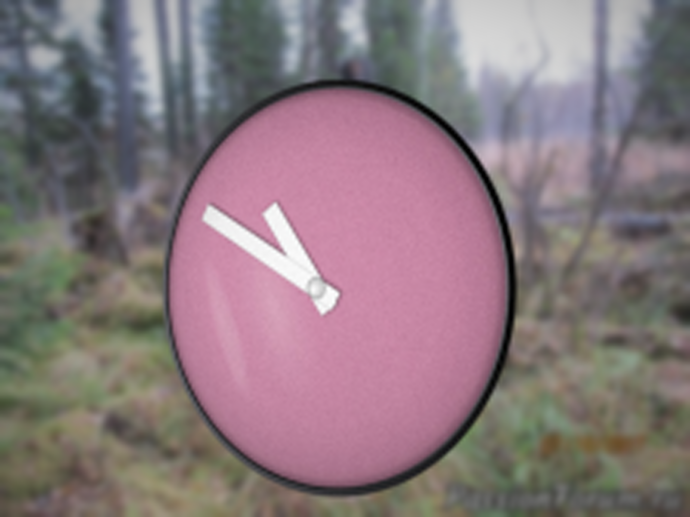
10:50
